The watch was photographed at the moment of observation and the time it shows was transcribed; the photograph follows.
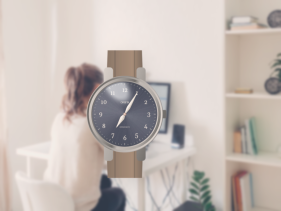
7:05
